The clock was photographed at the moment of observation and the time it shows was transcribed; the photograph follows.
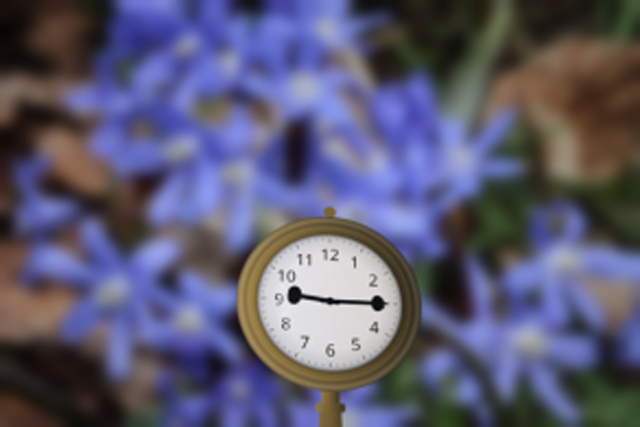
9:15
